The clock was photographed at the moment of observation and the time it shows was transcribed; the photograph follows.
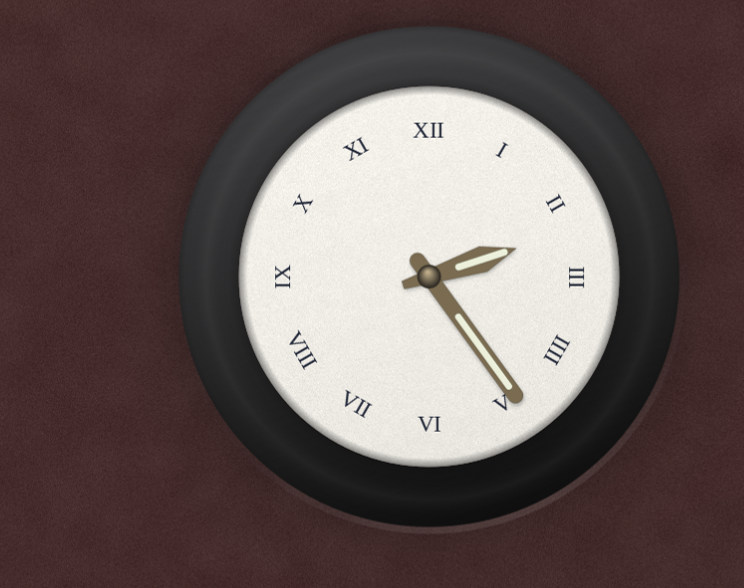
2:24
